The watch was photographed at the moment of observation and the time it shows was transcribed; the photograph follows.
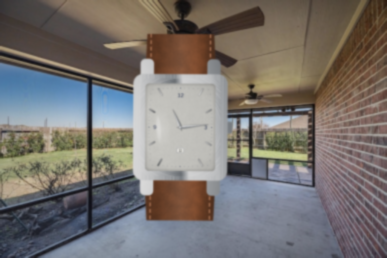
11:14
